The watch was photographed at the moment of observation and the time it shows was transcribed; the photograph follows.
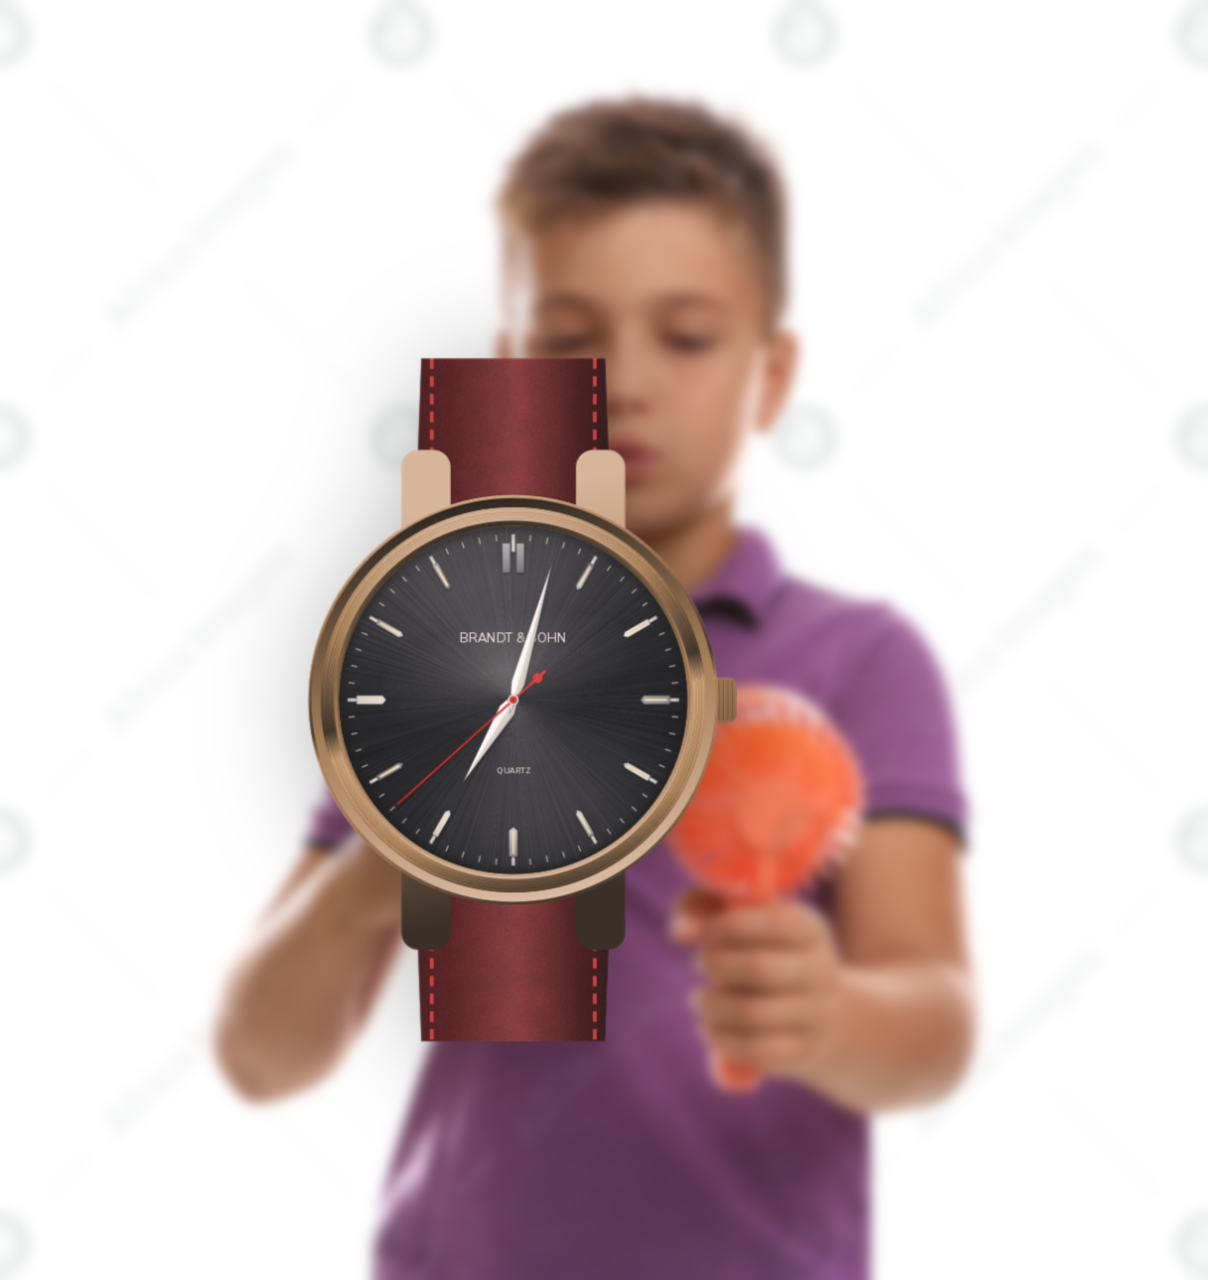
7:02:38
